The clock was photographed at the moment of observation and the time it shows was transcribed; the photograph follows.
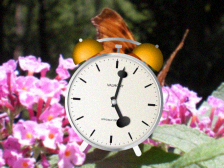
5:02
